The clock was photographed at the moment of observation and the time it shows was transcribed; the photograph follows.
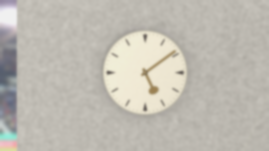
5:09
